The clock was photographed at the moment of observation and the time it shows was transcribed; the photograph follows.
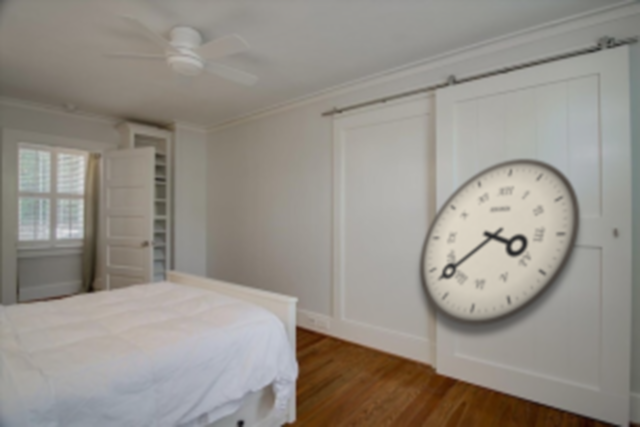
3:38
